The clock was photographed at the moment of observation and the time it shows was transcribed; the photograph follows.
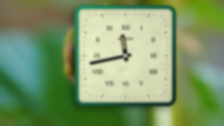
11:43
